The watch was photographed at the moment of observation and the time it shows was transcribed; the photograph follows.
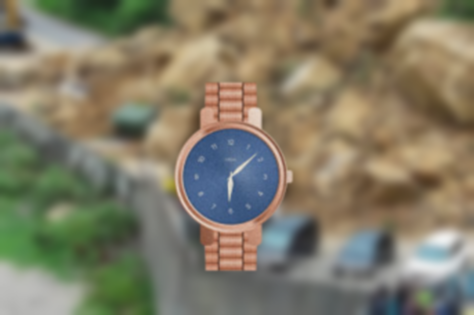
6:08
